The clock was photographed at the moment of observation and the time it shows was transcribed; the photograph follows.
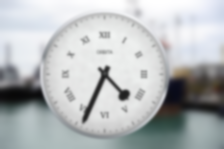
4:34
